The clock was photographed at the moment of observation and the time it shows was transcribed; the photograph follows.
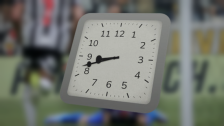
8:42
